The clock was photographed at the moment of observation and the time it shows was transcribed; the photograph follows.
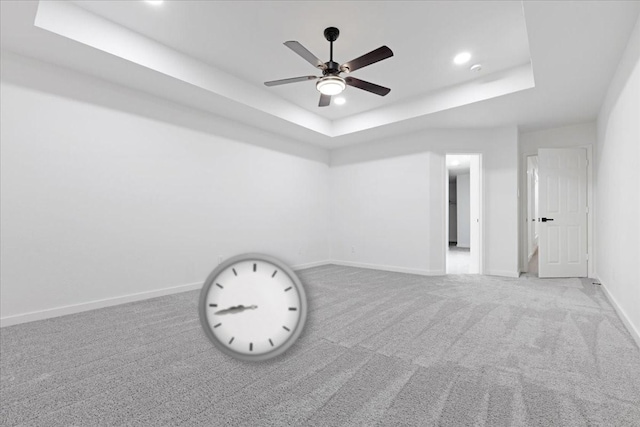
8:43
